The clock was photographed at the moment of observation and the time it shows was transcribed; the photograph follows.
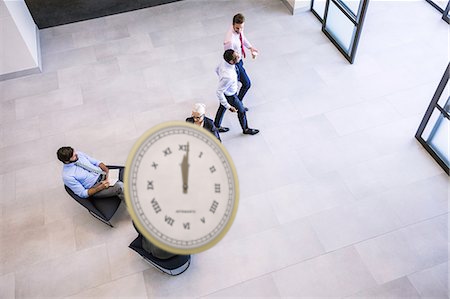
12:01
